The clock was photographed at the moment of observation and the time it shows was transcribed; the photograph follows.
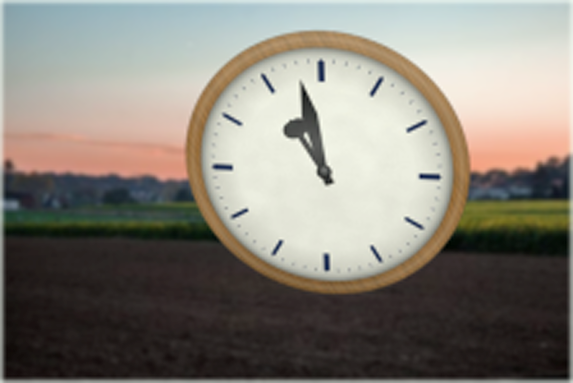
10:58
